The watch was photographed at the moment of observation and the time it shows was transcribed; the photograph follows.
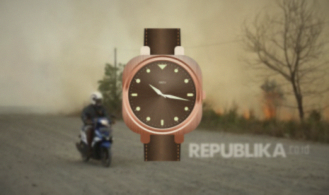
10:17
